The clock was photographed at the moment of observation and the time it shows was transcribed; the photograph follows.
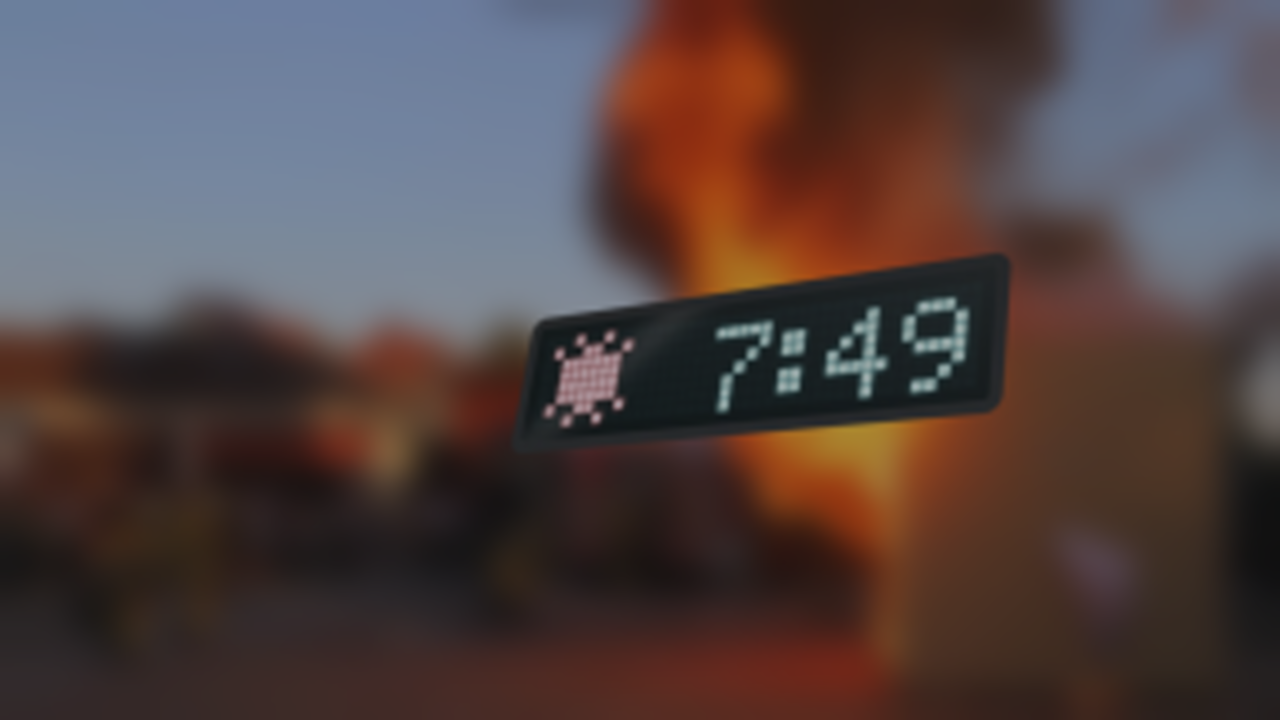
7:49
